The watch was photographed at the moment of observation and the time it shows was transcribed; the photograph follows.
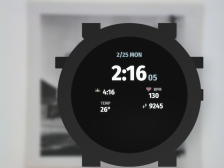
2:16:05
